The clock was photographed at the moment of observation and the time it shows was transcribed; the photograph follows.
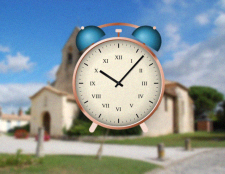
10:07
